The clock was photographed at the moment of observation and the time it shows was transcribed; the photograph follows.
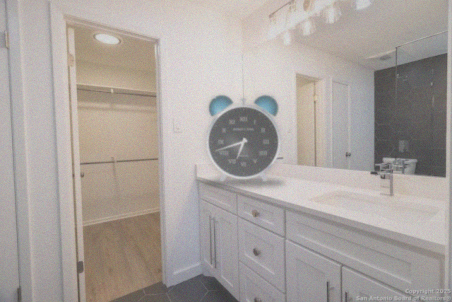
6:42
